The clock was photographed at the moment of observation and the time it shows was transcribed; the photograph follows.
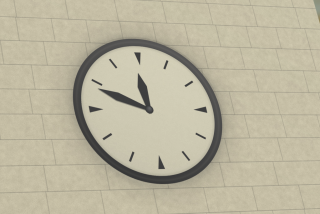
11:49
